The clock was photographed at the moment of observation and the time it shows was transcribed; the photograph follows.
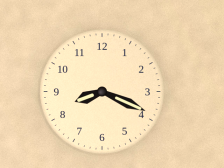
8:19
